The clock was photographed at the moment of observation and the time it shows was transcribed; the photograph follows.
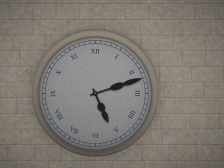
5:12
